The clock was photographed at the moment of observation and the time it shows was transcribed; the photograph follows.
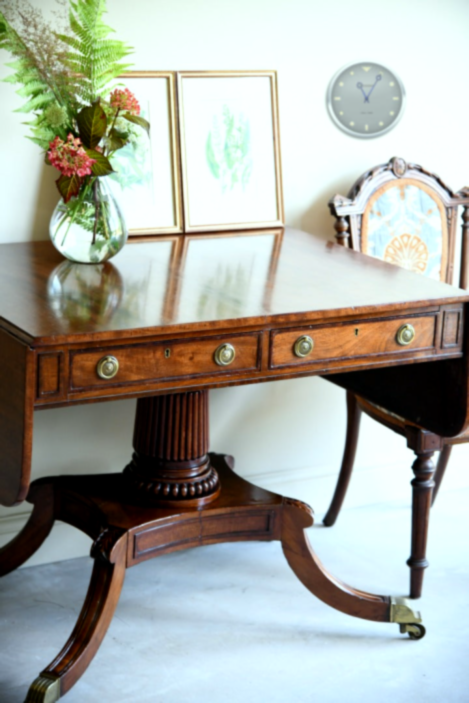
11:05
